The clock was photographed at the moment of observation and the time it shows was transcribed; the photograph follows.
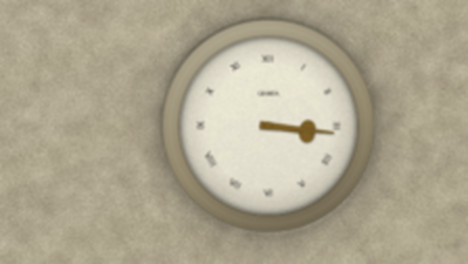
3:16
